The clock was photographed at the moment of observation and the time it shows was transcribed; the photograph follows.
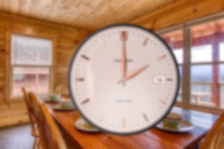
2:00
